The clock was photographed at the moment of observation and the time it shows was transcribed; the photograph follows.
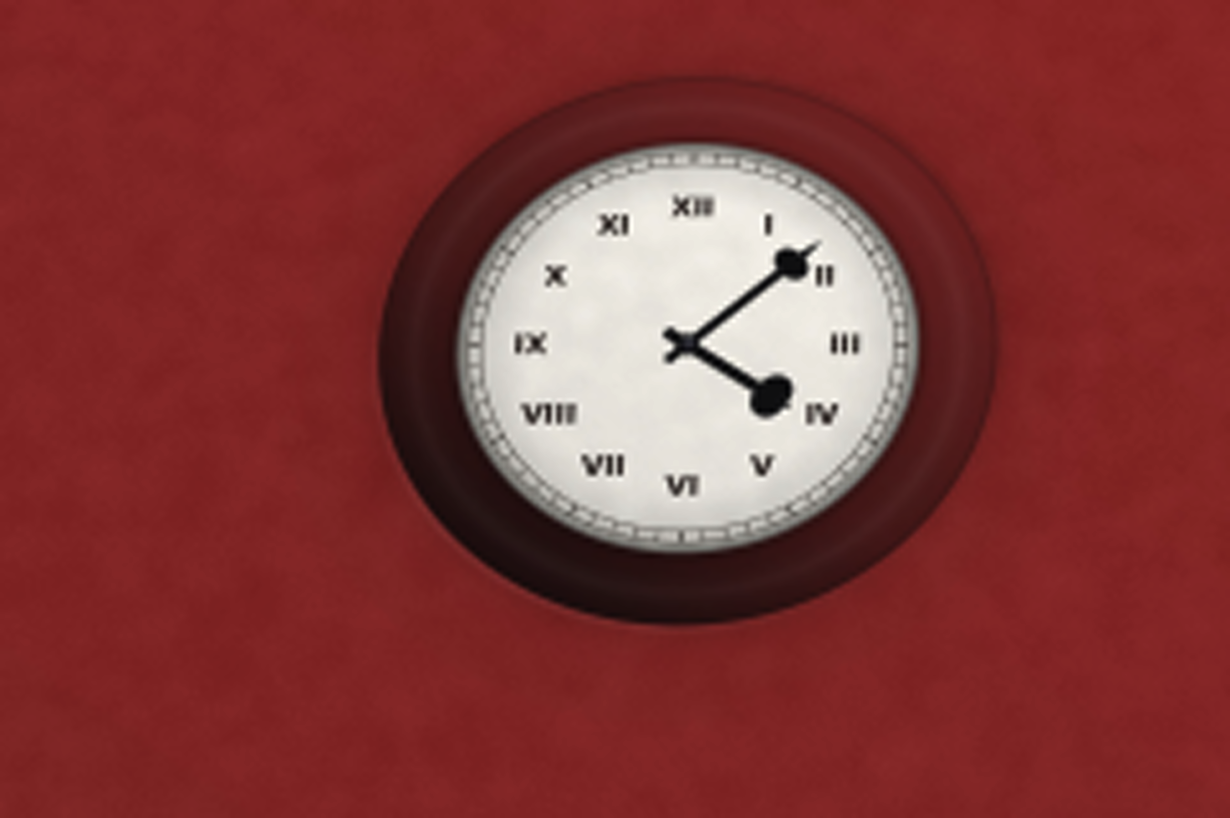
4:08
